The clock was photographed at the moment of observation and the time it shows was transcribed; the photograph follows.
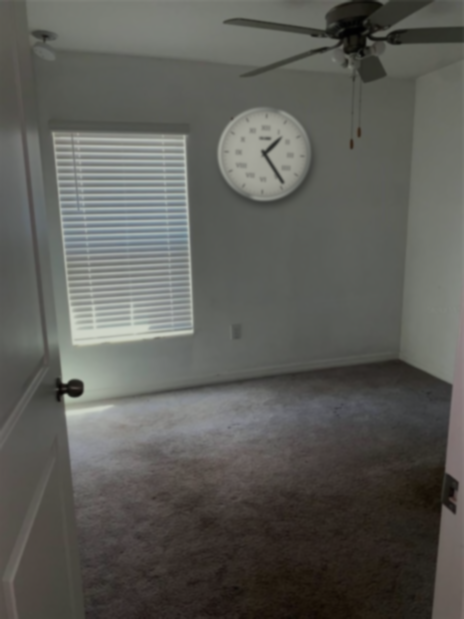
1:24
